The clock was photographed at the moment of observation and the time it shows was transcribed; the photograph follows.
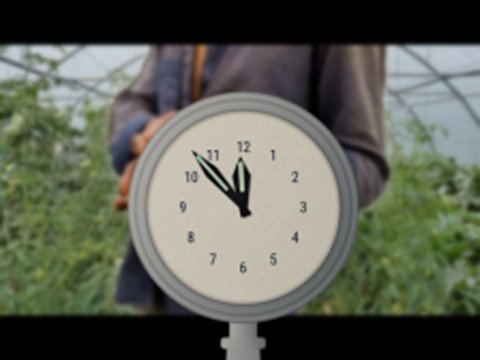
11:53
